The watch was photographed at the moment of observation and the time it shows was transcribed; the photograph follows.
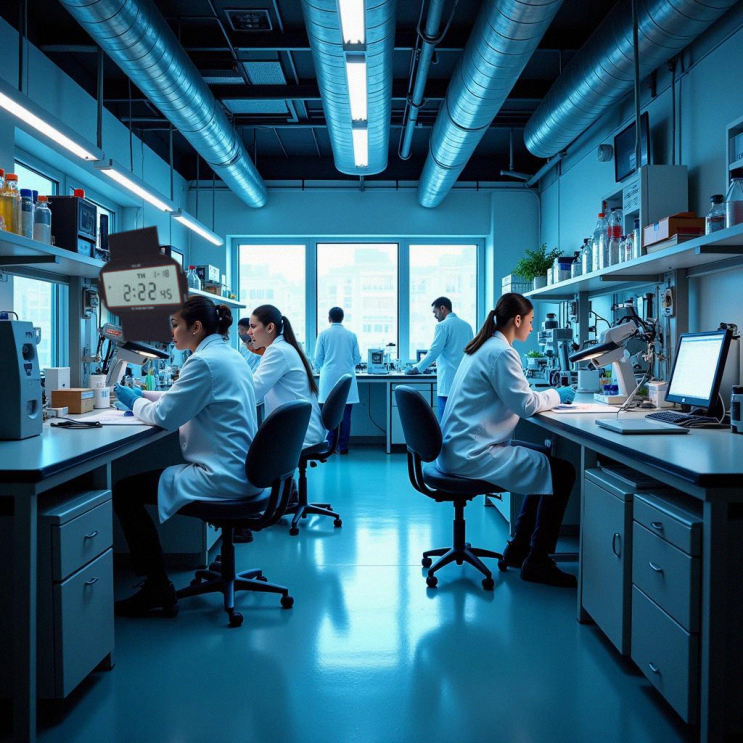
2:22:45
